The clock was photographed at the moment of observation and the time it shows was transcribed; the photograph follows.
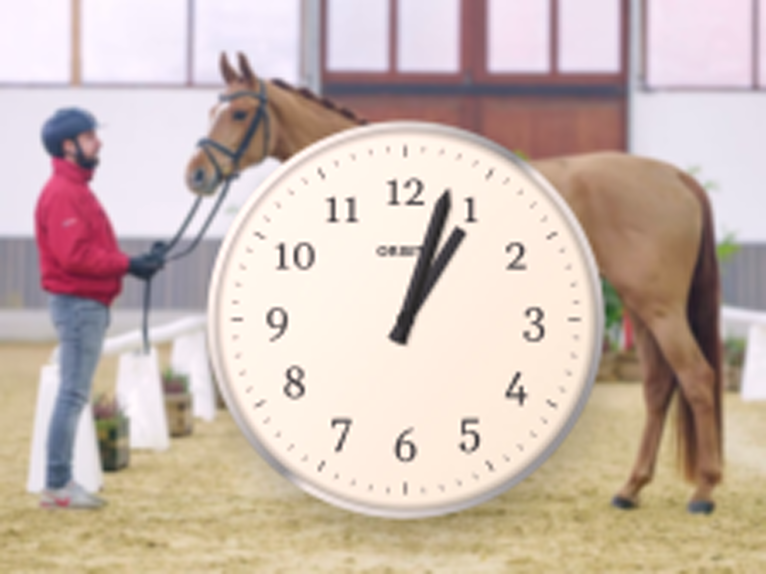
1:03
